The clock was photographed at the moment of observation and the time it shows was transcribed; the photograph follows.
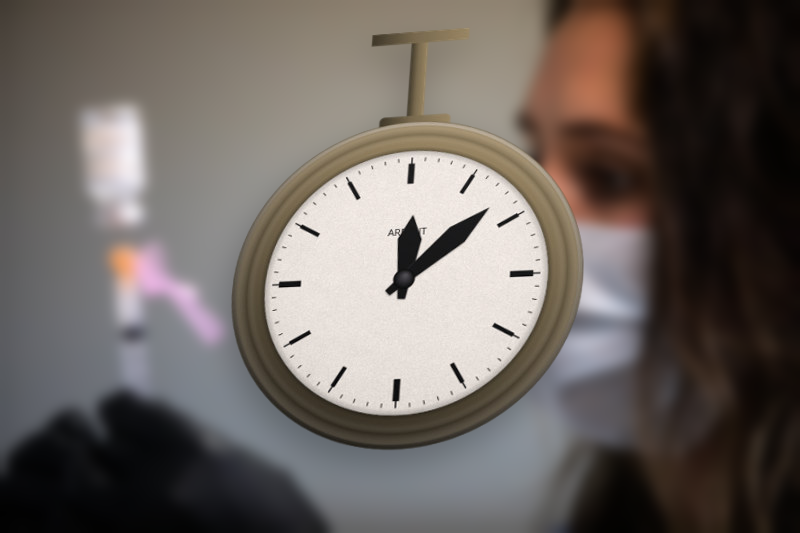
12:08
